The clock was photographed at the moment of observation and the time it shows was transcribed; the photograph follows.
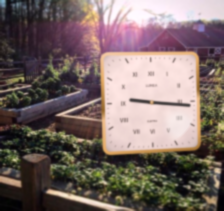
9:16
